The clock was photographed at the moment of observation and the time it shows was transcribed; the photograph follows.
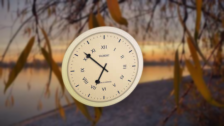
6:52
